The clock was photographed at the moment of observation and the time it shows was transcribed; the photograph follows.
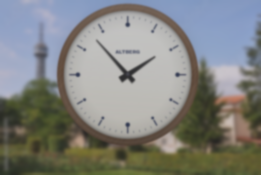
1:53
